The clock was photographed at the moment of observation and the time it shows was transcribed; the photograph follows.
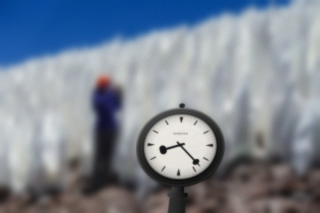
8:23
